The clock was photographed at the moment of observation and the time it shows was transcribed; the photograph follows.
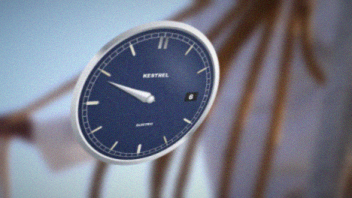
9:49
